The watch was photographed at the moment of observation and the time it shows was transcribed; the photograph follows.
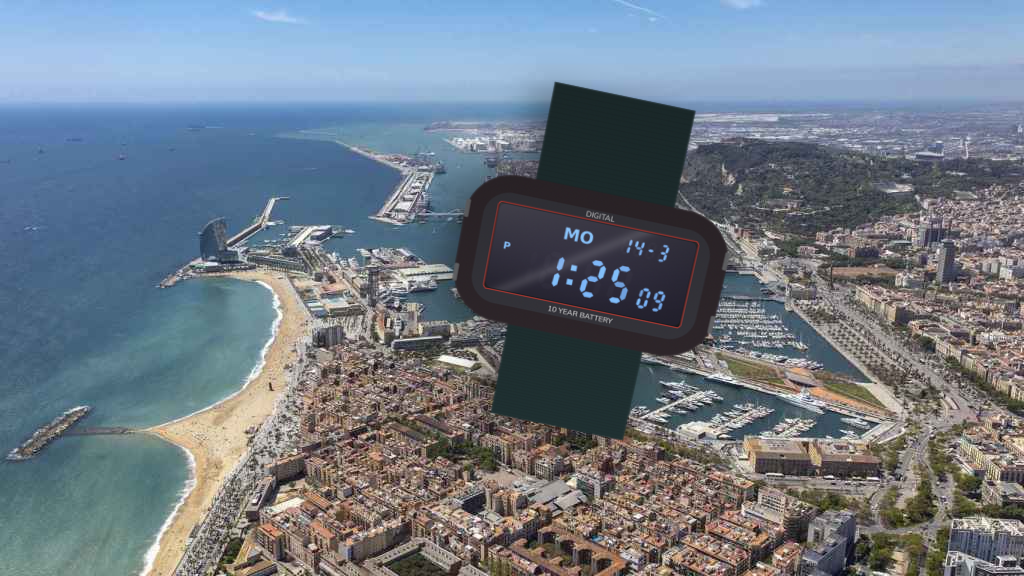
1:25:09
